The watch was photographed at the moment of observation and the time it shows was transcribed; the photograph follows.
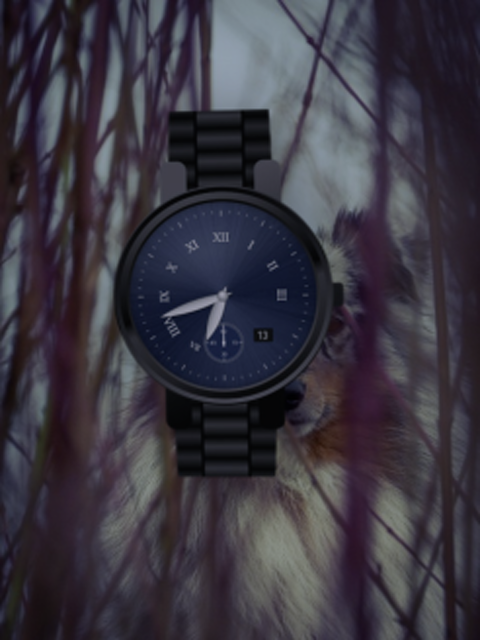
6:42
